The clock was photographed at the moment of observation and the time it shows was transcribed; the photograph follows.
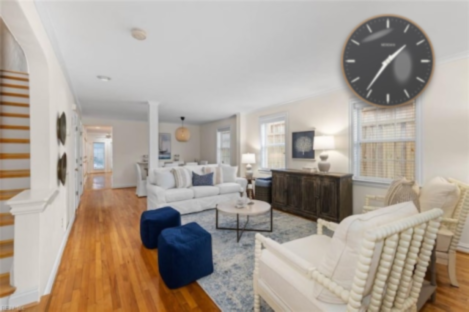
1:36
